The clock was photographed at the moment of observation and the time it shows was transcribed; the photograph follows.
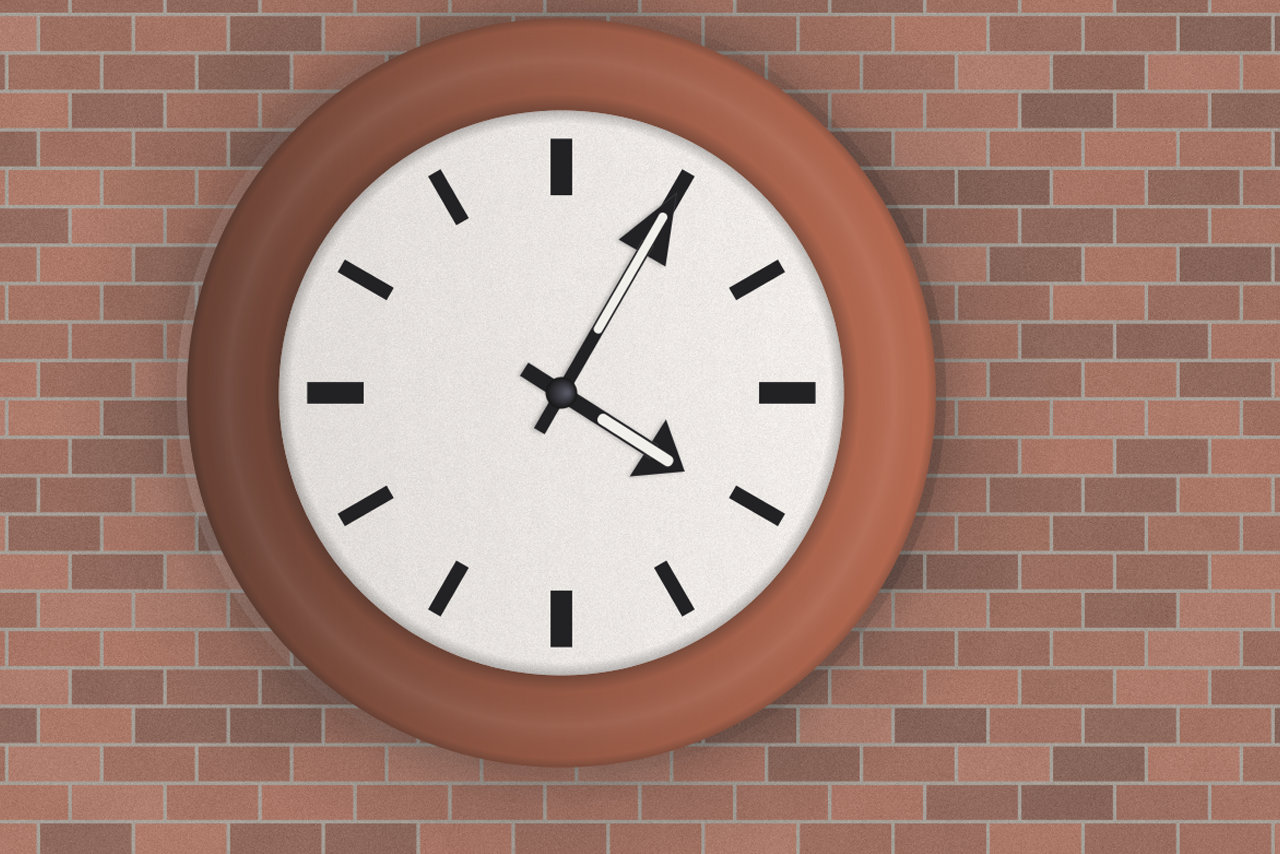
4:05
